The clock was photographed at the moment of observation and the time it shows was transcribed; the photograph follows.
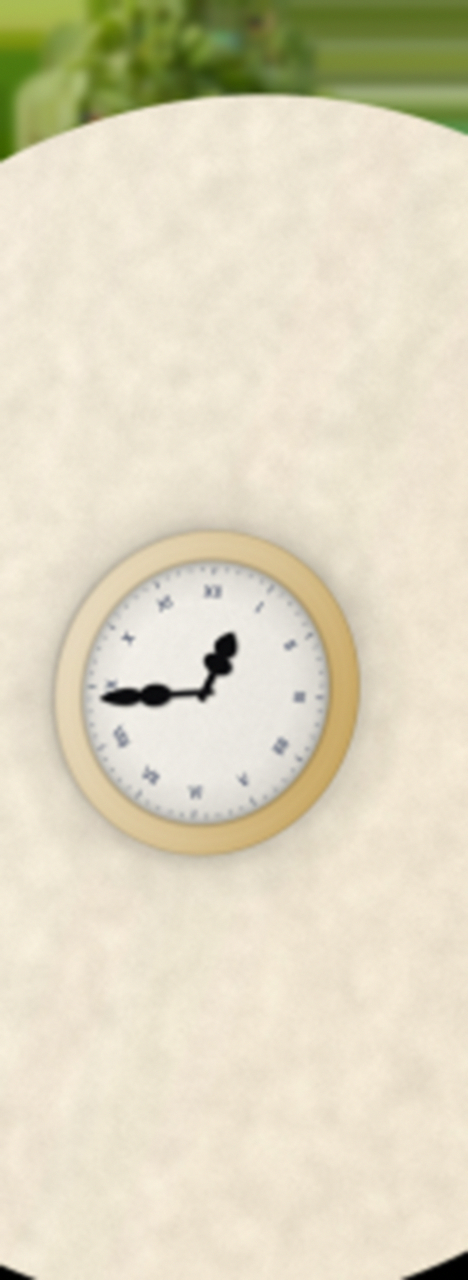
12:44
